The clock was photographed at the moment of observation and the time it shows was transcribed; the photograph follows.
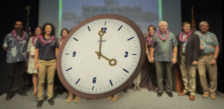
3:59
